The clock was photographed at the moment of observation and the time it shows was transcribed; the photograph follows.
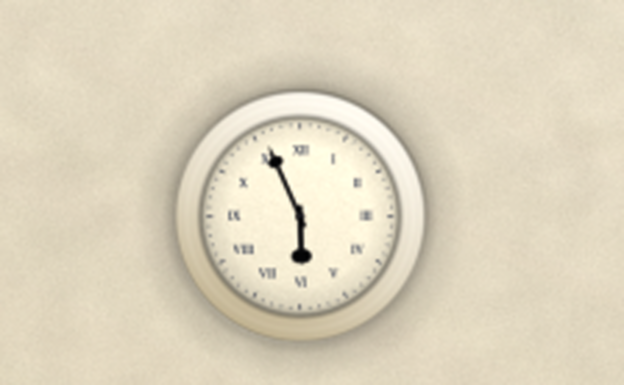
5:56
